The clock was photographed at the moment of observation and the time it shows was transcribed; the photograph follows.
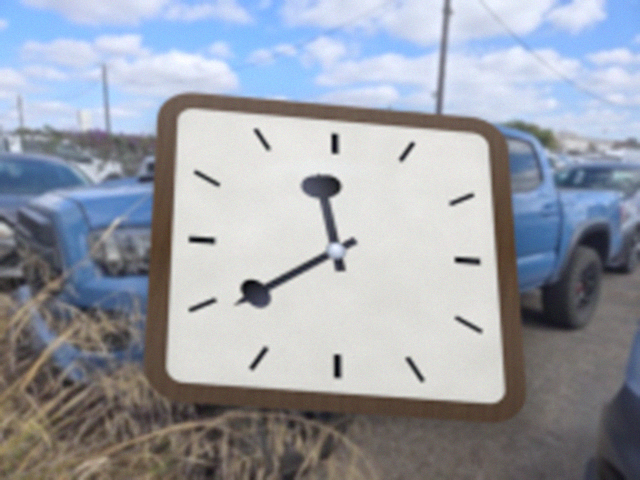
11:39
